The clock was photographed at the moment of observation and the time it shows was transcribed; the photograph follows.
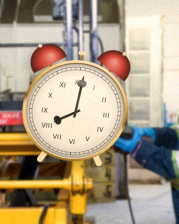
8:01
